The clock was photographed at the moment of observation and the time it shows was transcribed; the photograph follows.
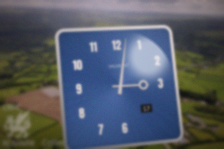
3:02
